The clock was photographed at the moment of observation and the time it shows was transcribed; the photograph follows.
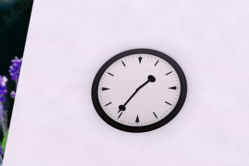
1:36
